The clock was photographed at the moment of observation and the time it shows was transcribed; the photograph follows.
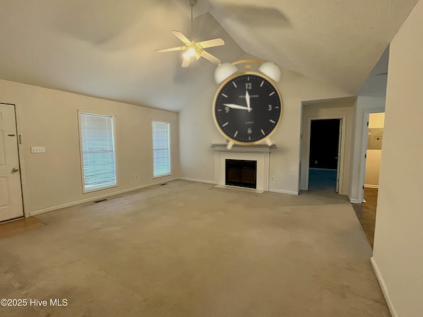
11:47
